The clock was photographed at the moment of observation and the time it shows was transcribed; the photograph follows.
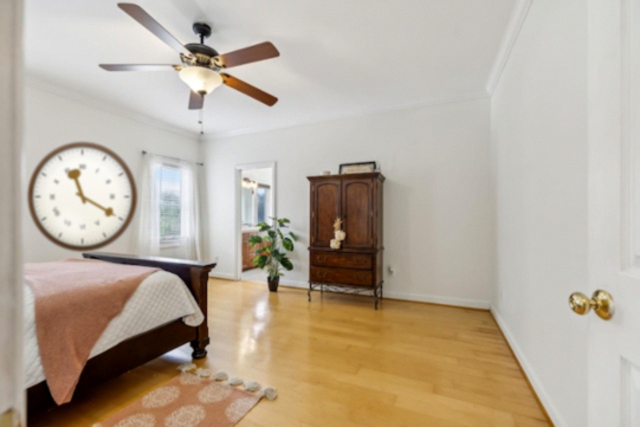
11:20
